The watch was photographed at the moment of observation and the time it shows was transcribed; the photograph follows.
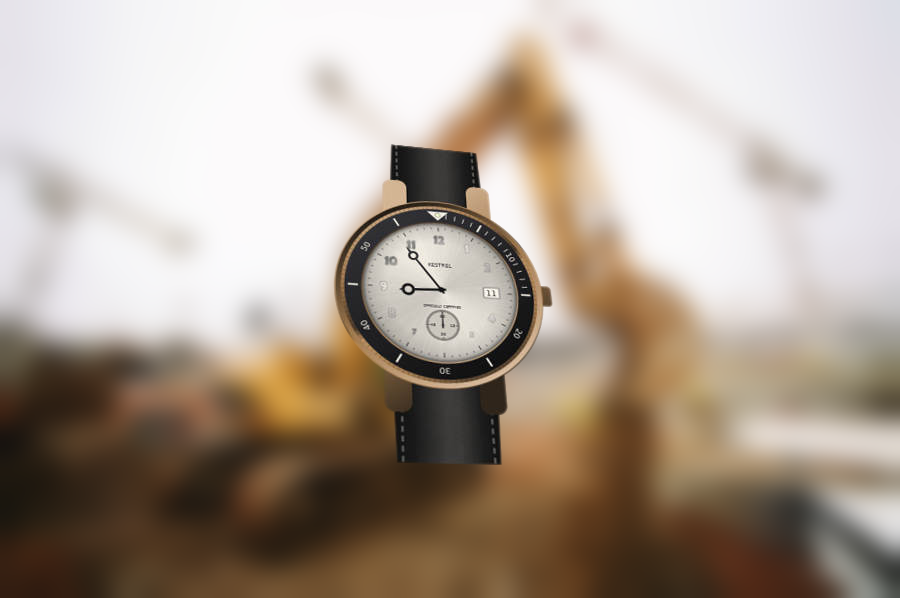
8:54
